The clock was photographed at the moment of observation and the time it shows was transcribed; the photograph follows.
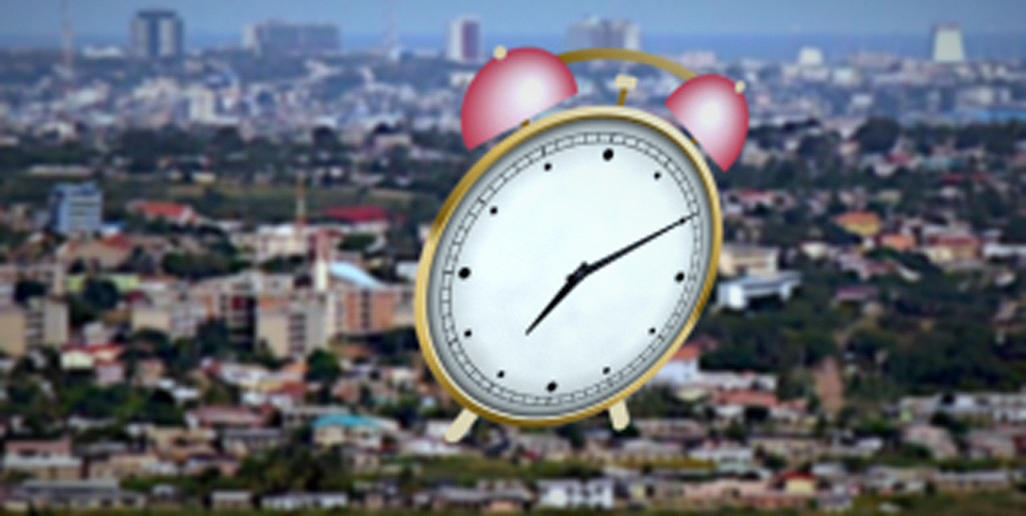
7:10
